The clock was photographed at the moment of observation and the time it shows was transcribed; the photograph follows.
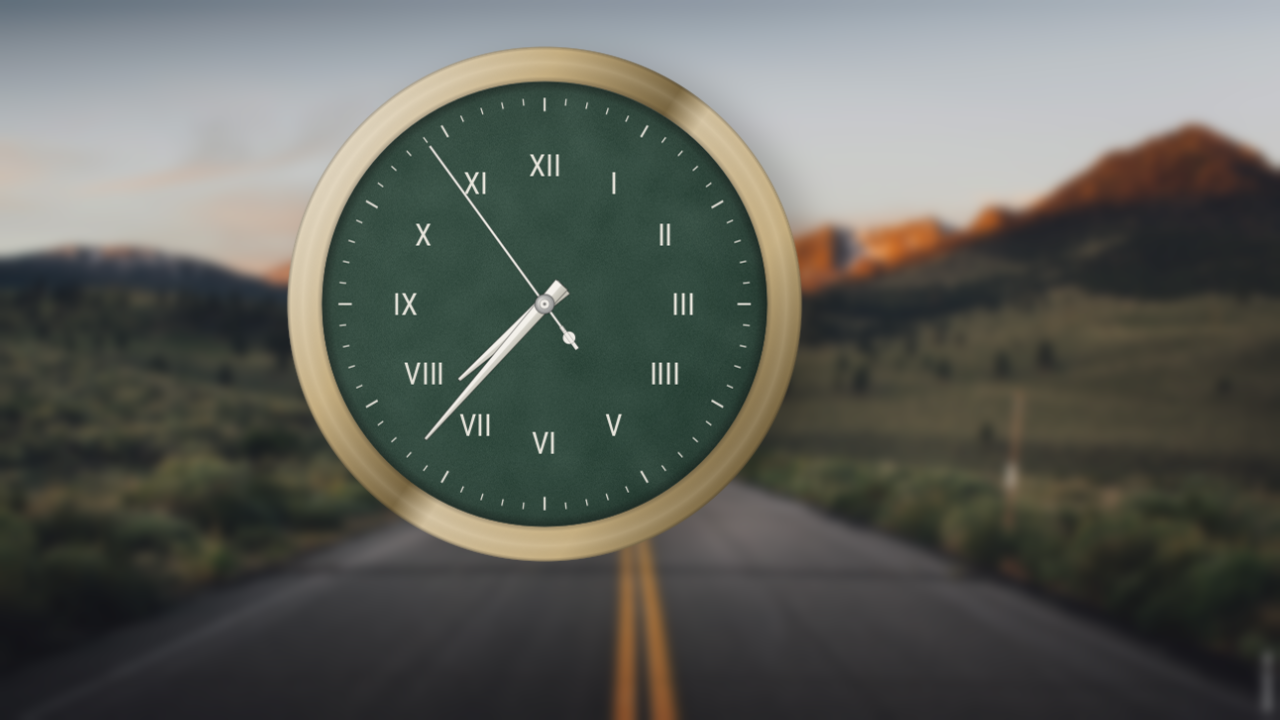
7:36:54
